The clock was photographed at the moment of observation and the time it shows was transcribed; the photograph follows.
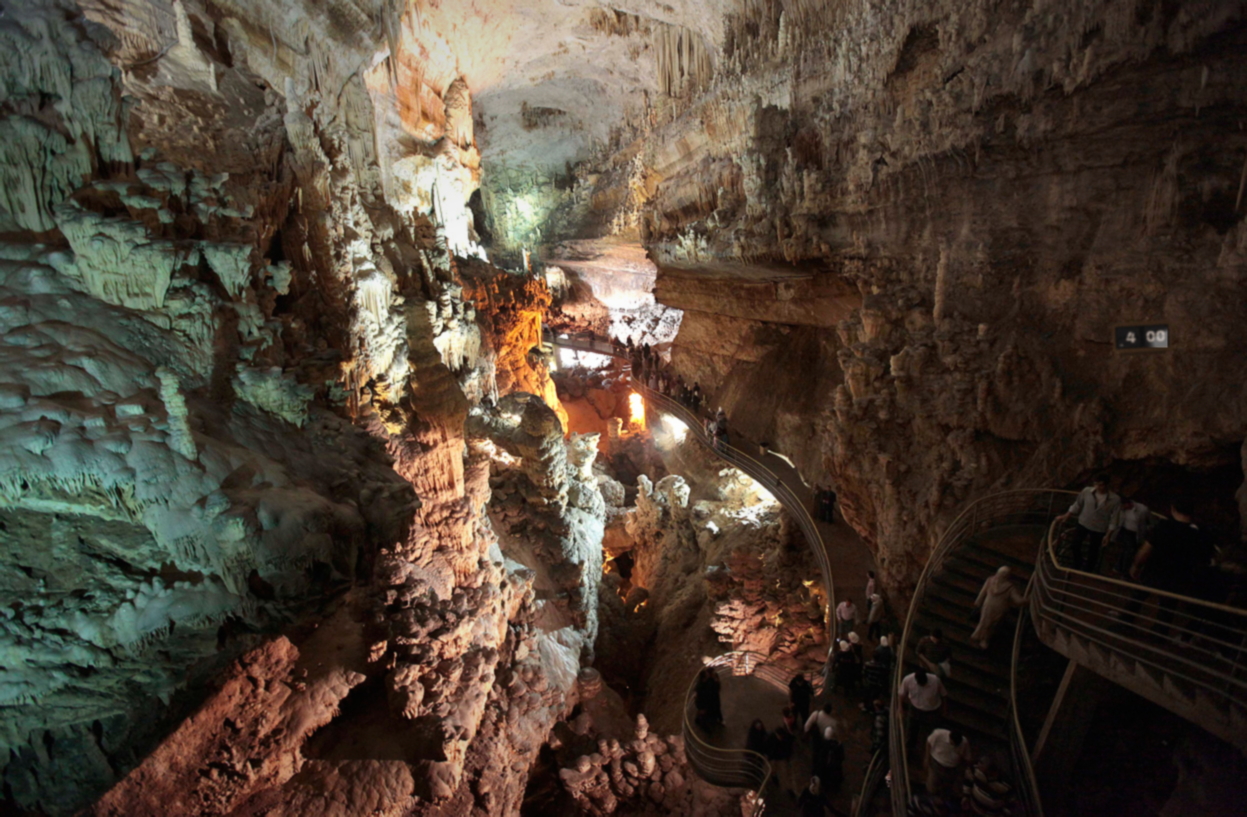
4:00
